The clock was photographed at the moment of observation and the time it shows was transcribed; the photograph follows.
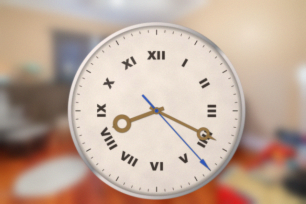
8:19:23
